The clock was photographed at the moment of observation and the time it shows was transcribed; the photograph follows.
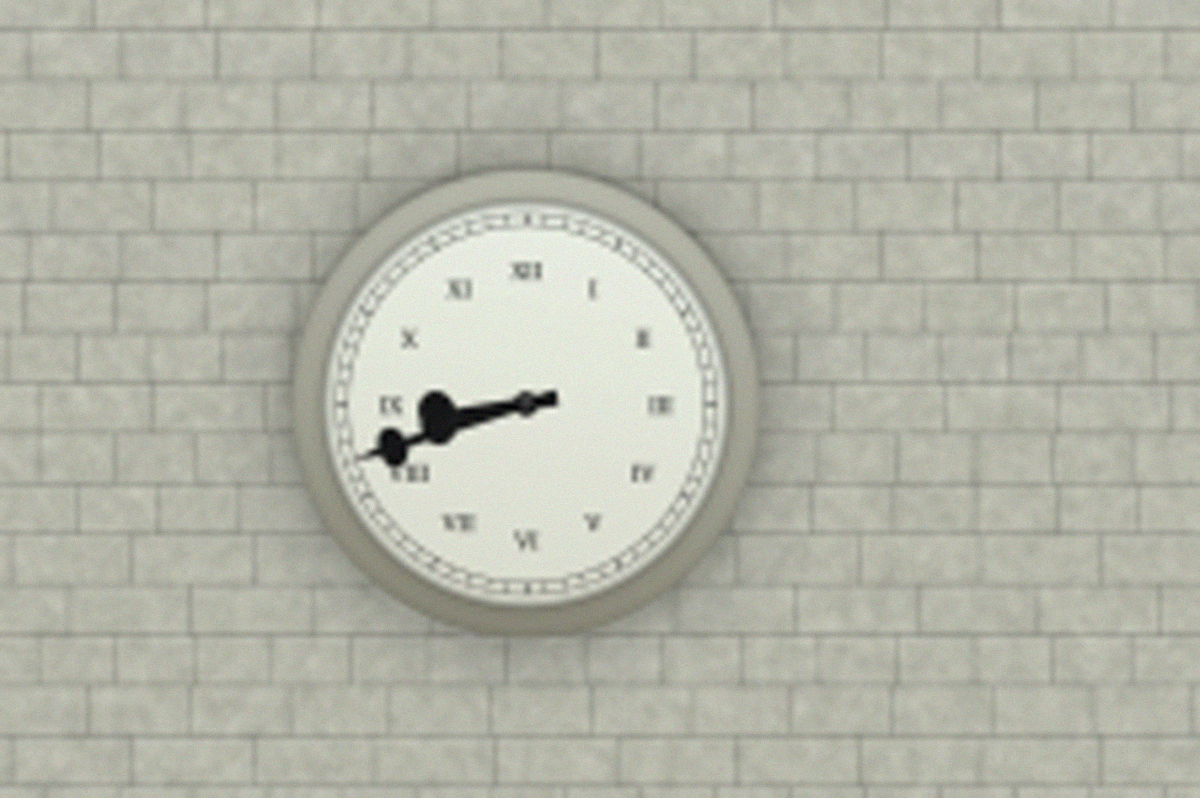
8:42
